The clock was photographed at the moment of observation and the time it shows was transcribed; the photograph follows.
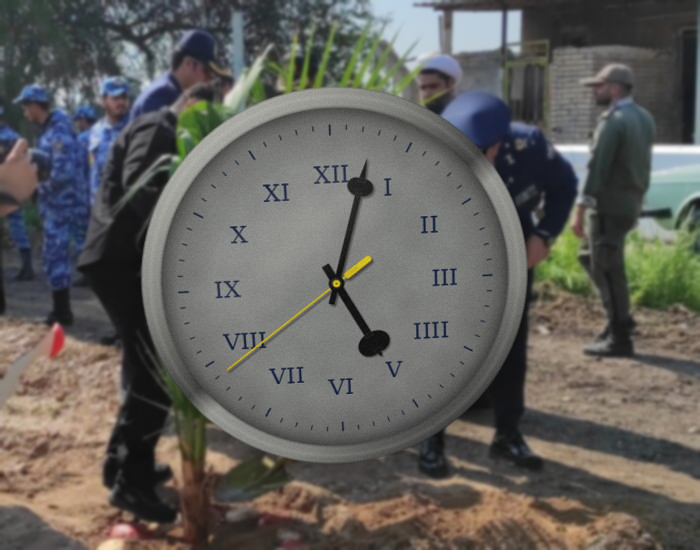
5:02:39
